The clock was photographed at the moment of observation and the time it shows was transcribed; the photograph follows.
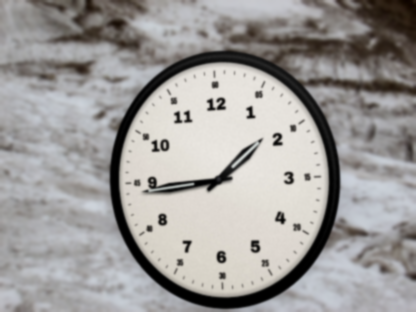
1:44
